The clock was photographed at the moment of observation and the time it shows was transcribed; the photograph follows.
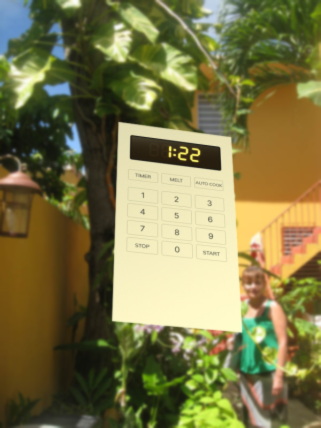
1:22
